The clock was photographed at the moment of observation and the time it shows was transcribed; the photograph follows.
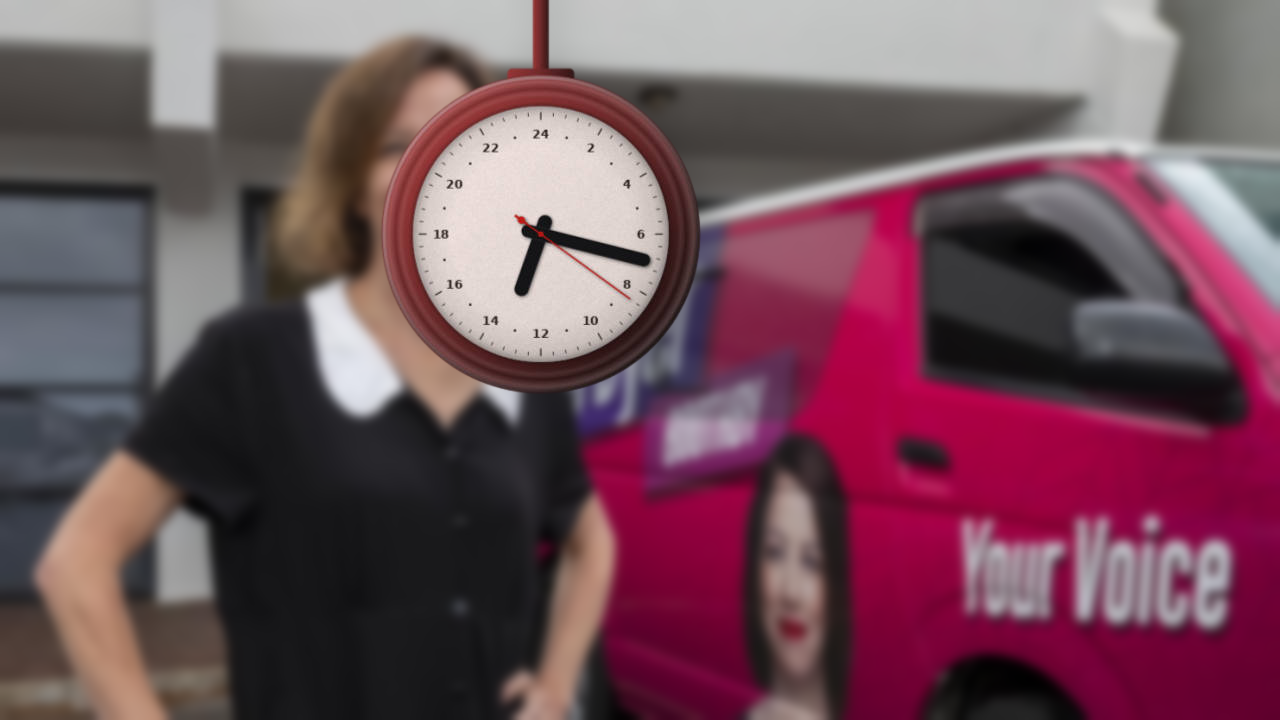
13:17:21
